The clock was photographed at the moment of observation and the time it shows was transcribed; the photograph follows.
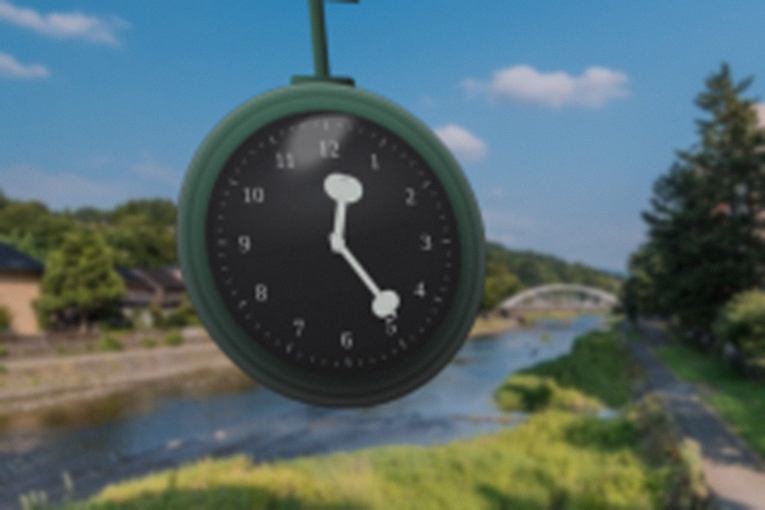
12:24
